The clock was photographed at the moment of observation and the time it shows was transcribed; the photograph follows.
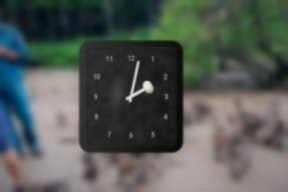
2:02
